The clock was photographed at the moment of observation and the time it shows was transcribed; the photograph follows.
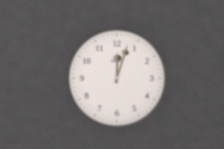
12:03
